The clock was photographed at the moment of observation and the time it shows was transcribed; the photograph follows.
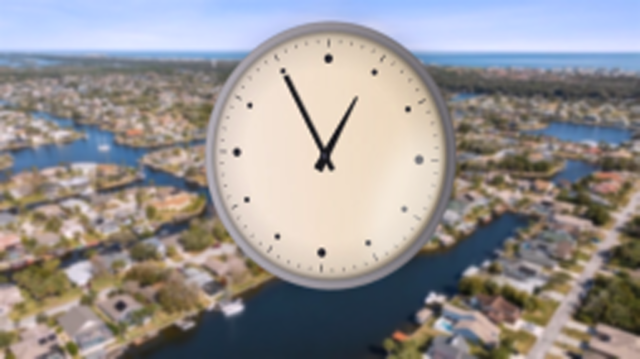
12:55
